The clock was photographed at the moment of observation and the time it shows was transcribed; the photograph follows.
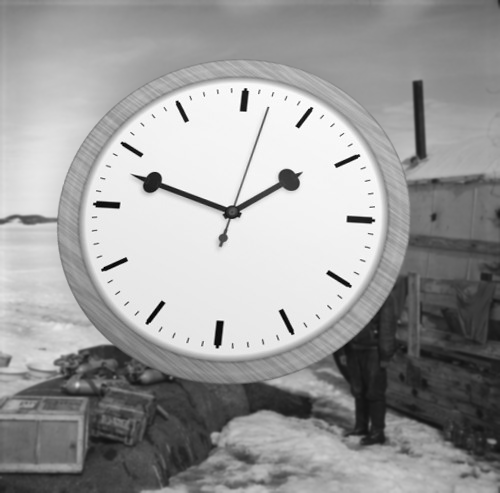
1:48:02
